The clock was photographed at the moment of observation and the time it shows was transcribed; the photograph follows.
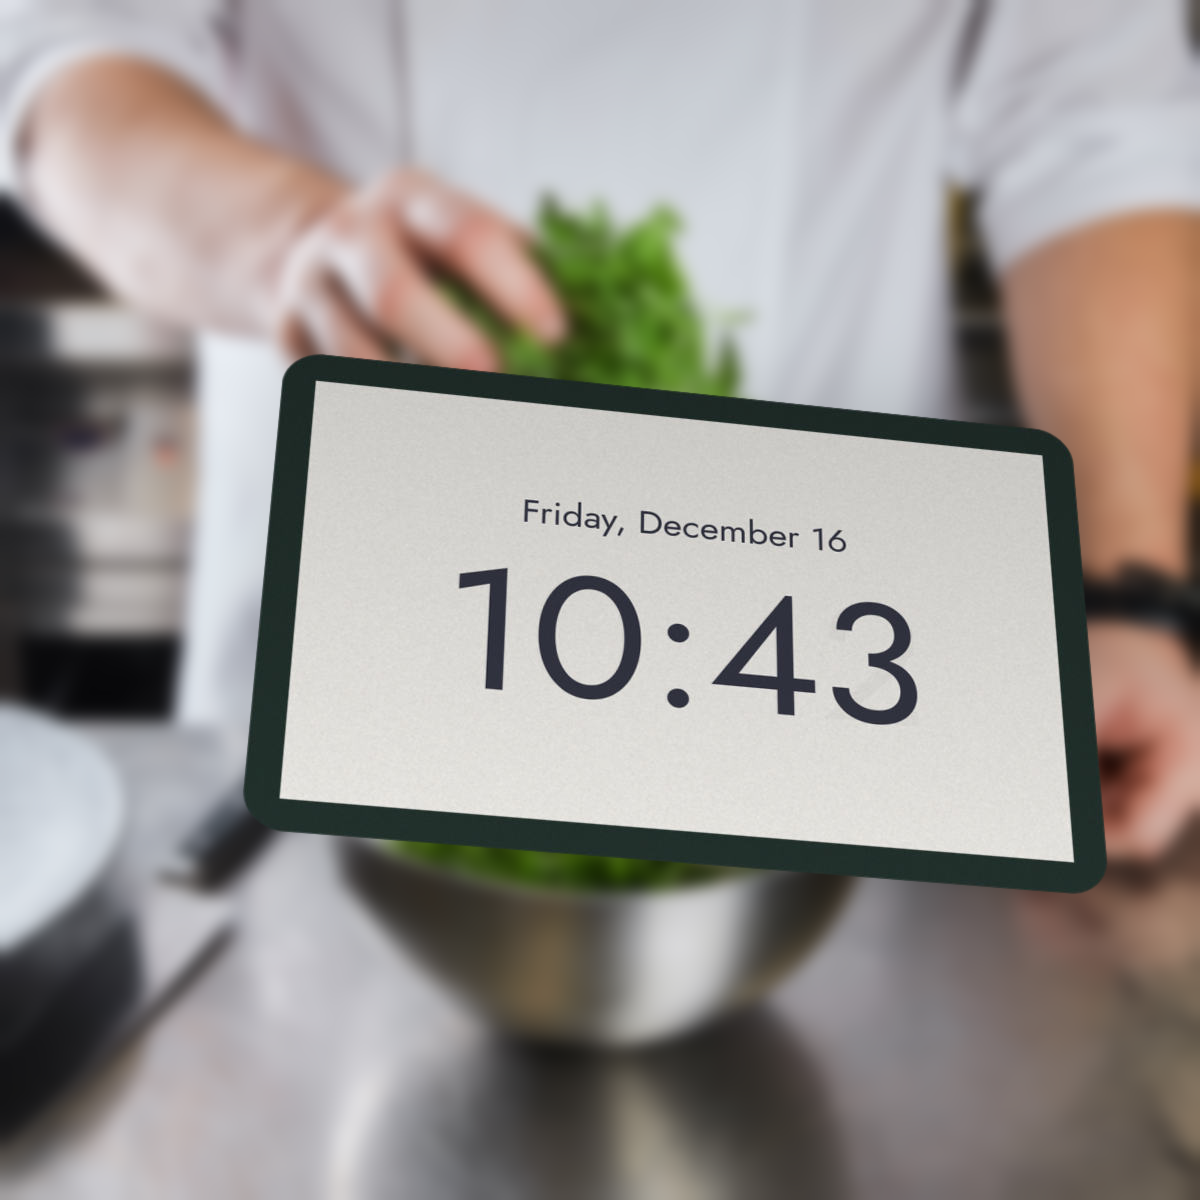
10:43
